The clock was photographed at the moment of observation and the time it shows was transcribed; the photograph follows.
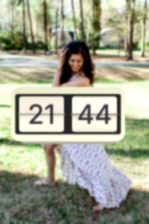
21:44
